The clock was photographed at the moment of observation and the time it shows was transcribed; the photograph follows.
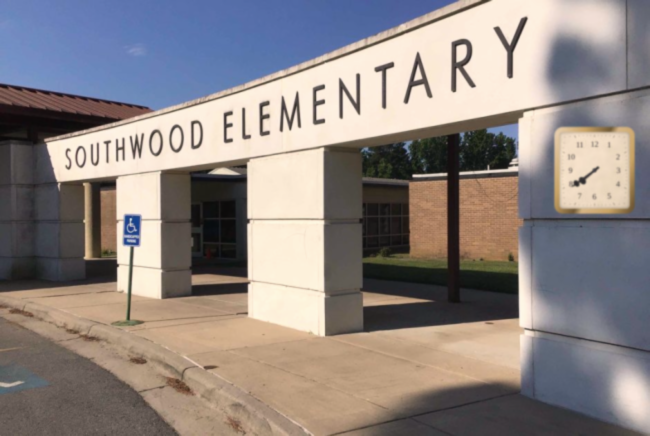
7:39
